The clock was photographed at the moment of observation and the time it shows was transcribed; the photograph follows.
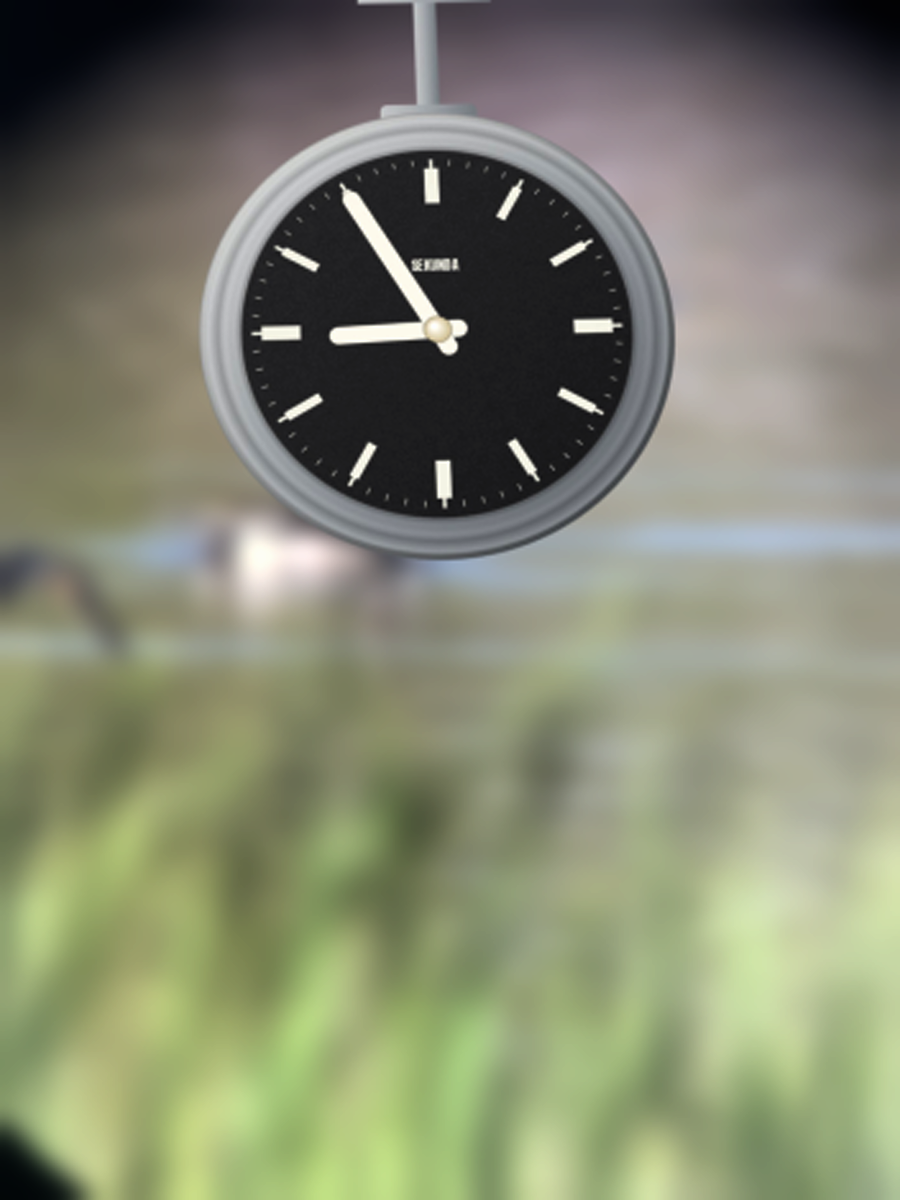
8:55
